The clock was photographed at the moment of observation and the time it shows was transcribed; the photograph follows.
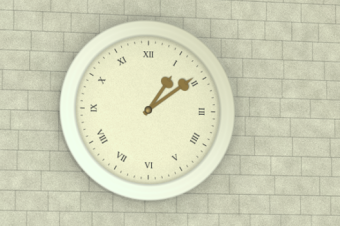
1:09
